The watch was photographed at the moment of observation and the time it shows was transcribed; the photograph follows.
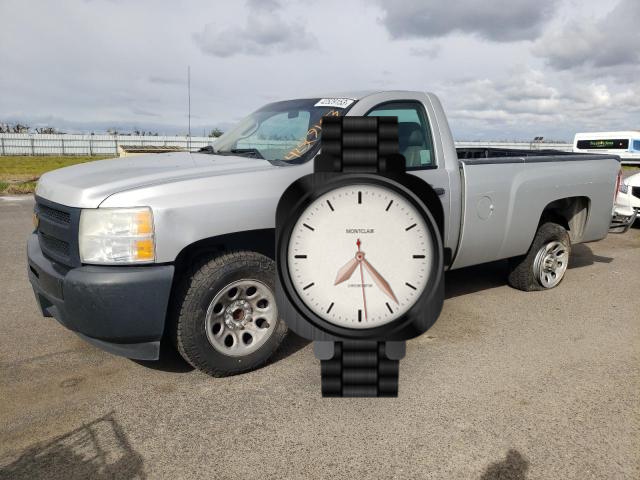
7:23:29
